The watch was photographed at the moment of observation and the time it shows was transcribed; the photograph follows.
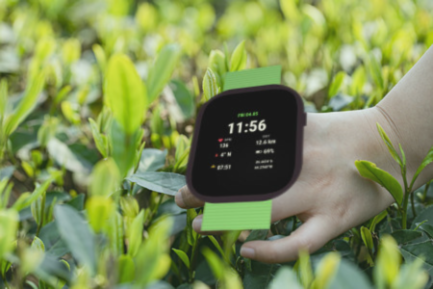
11:56
